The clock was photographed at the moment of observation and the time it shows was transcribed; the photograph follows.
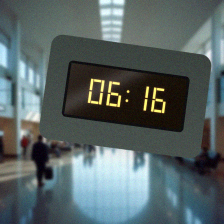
6:16
